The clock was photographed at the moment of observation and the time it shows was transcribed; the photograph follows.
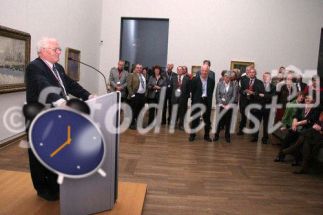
12:40
